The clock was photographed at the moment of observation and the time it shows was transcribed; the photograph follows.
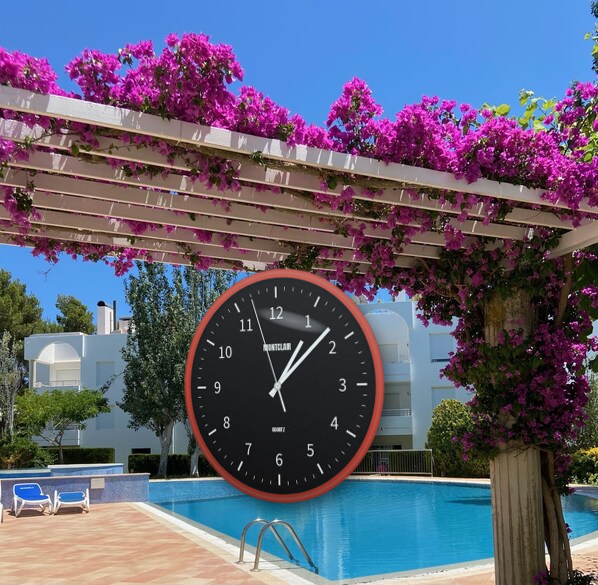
1:07:57
